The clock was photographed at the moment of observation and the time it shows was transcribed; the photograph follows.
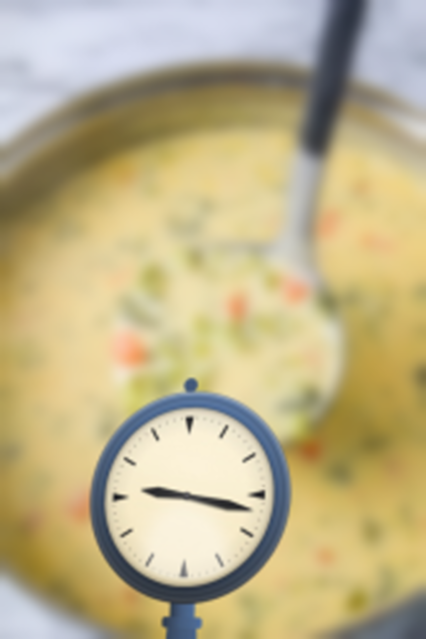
9:17
